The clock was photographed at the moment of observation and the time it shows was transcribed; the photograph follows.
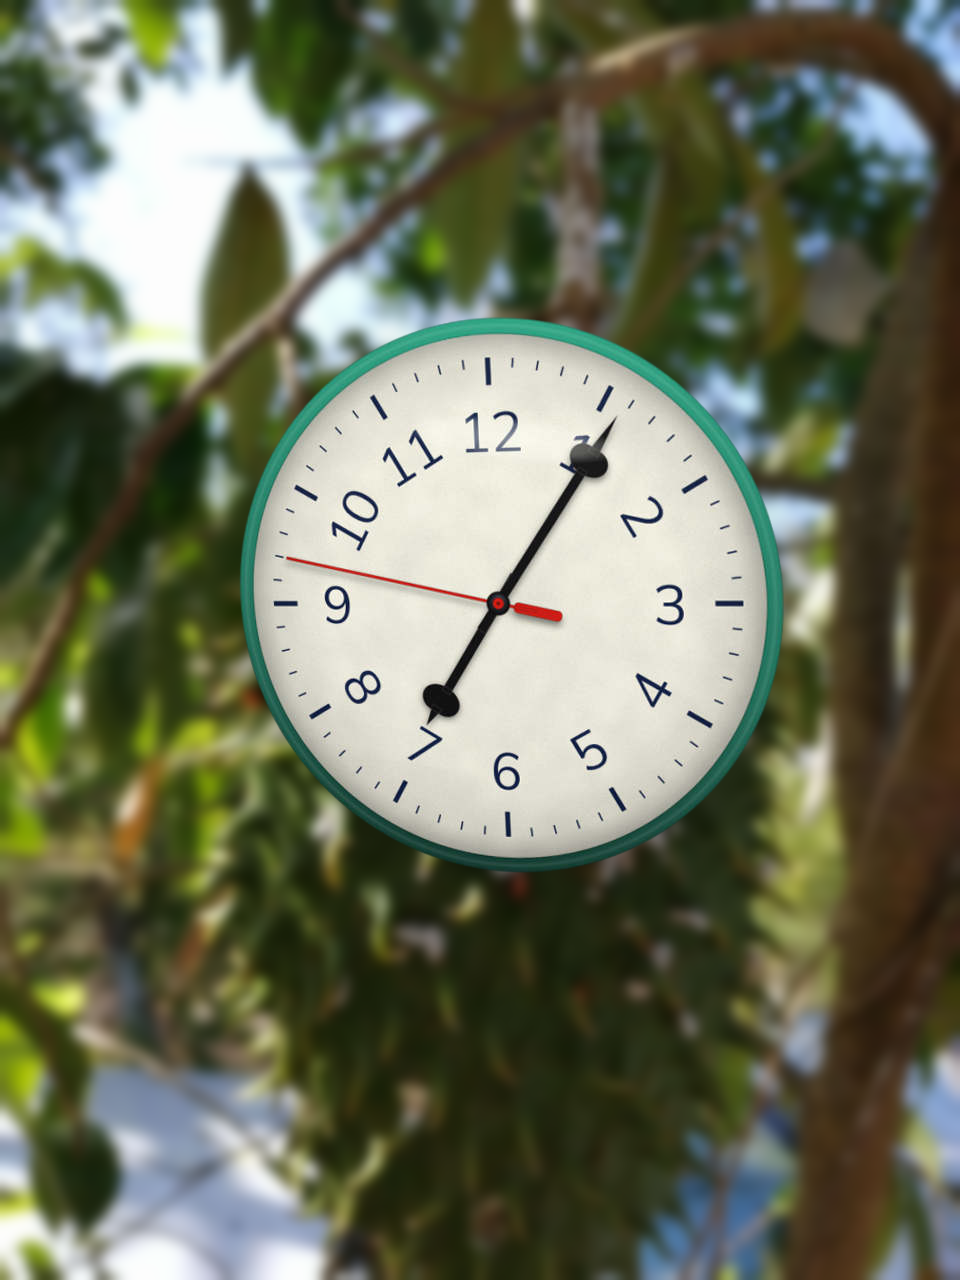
7:05:47
